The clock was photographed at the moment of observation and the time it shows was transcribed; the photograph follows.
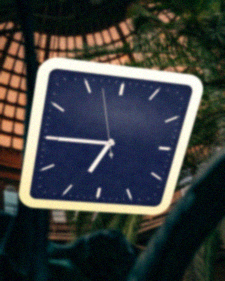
6:44:57
